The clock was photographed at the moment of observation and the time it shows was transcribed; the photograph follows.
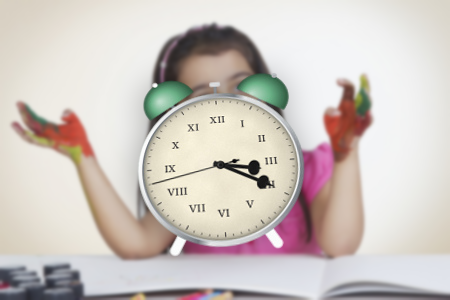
3:19:43
